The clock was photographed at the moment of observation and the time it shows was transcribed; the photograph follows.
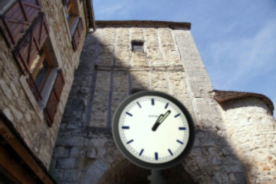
1:07
